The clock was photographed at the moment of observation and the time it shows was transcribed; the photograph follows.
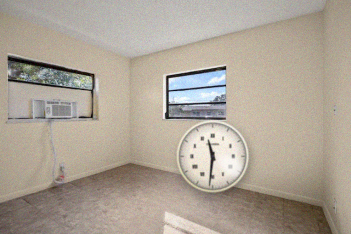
11:31
